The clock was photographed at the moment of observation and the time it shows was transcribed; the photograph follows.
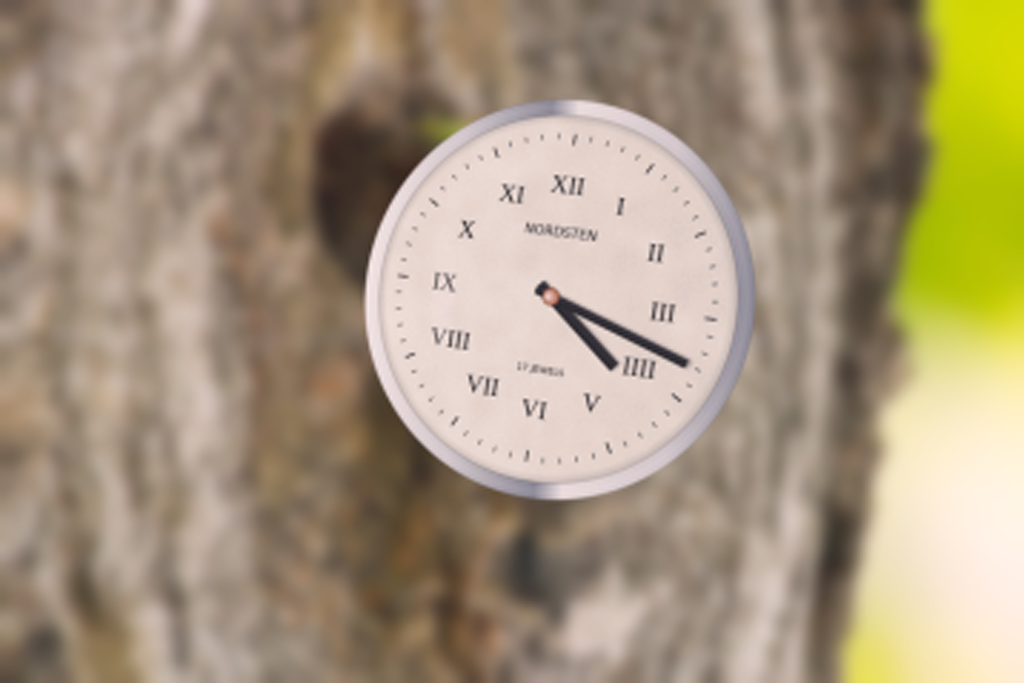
4:18
